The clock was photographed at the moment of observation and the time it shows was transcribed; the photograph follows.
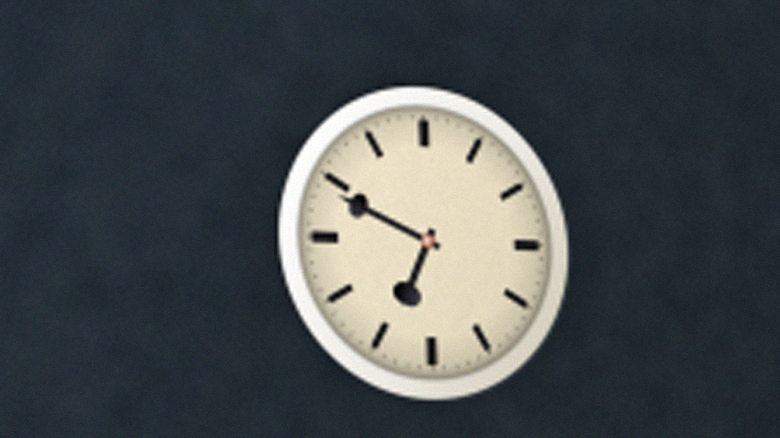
6:49
